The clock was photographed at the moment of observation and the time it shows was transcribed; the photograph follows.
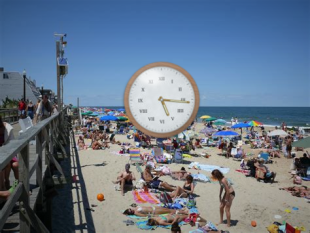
5:16
